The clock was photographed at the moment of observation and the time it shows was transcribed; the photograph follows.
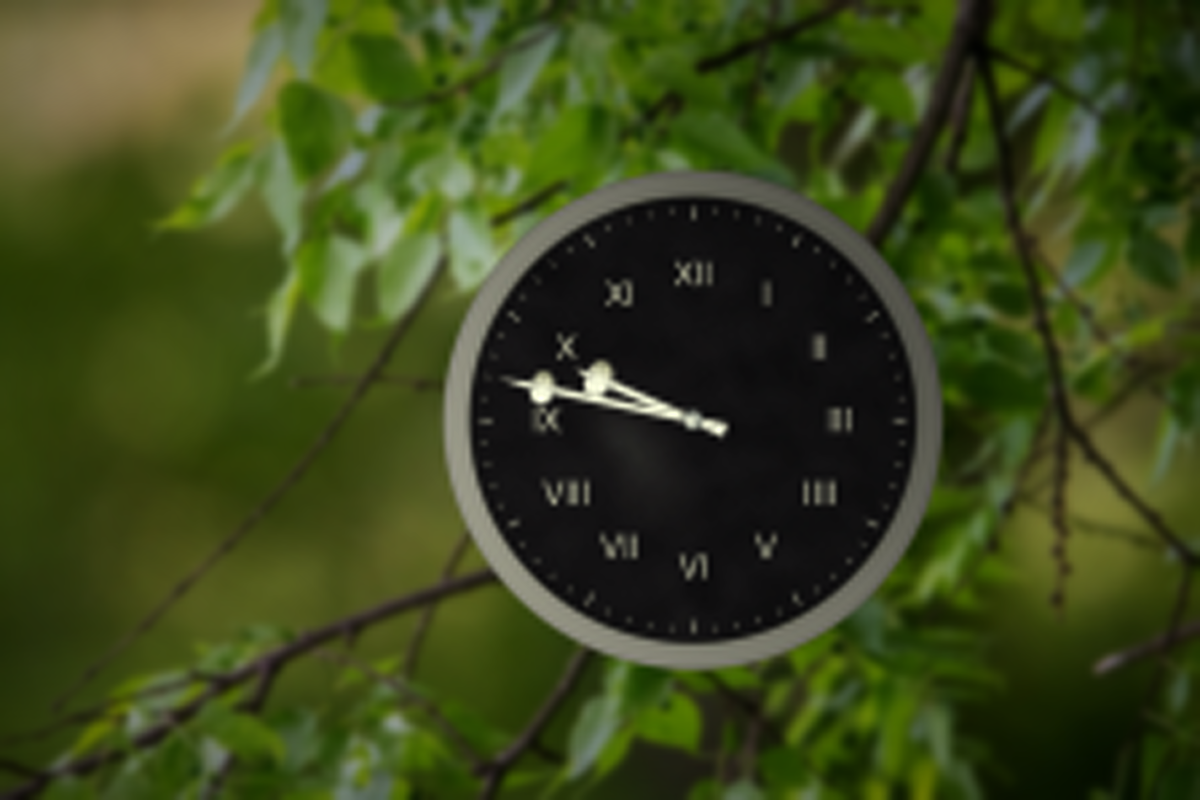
9:47
